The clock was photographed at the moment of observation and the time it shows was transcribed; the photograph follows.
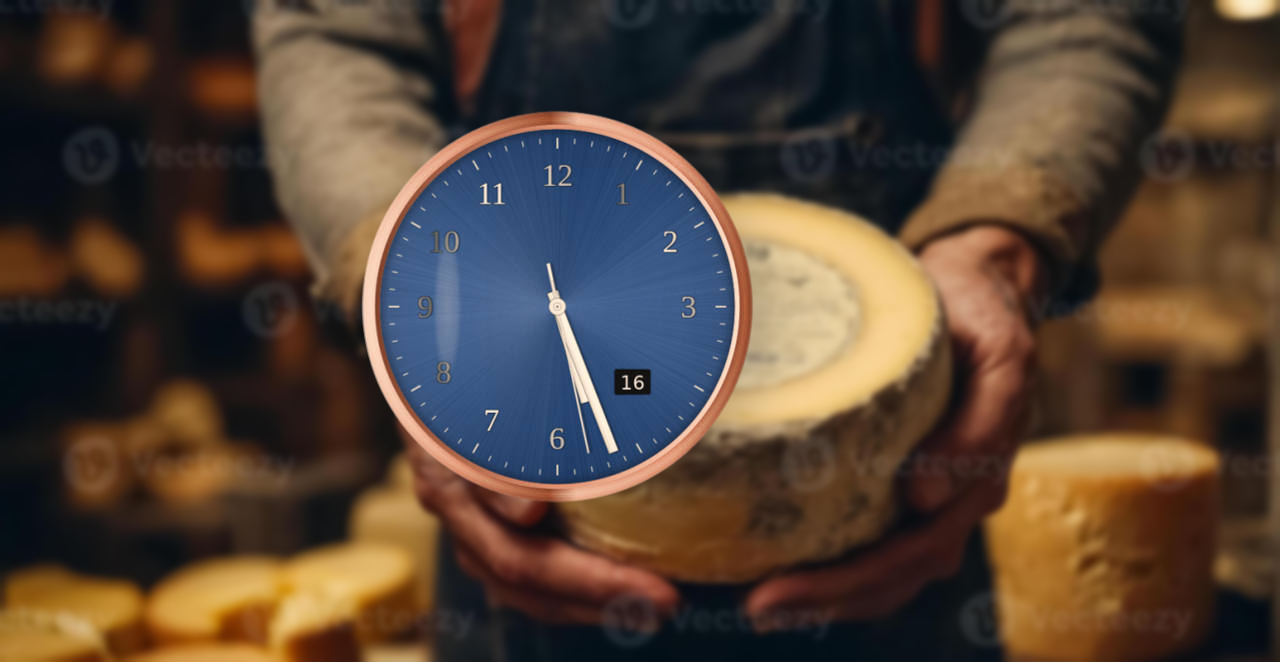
5:26:28
